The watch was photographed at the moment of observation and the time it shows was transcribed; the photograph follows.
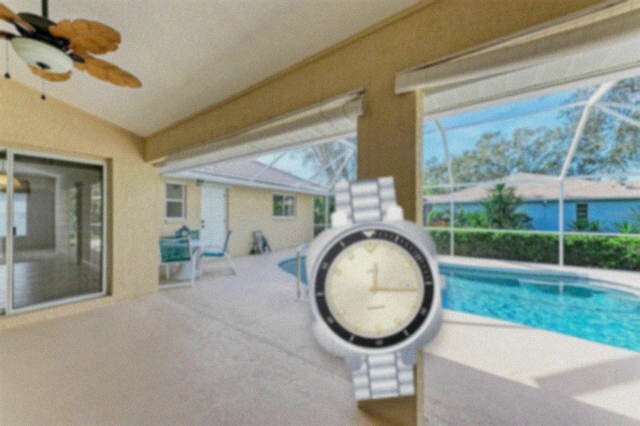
12:16
